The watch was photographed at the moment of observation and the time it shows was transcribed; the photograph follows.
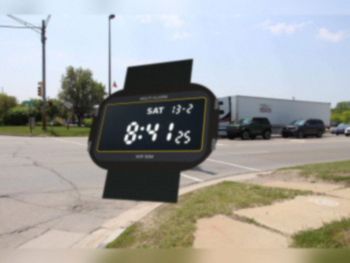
8:41:25
